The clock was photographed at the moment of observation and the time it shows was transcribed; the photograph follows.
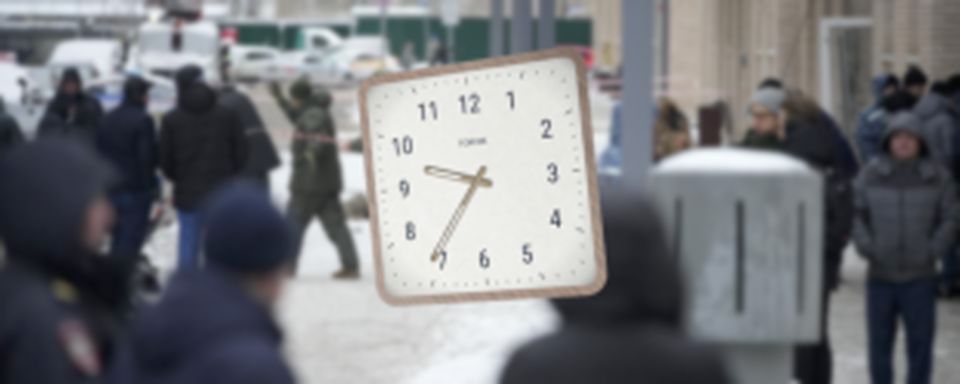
9:36
